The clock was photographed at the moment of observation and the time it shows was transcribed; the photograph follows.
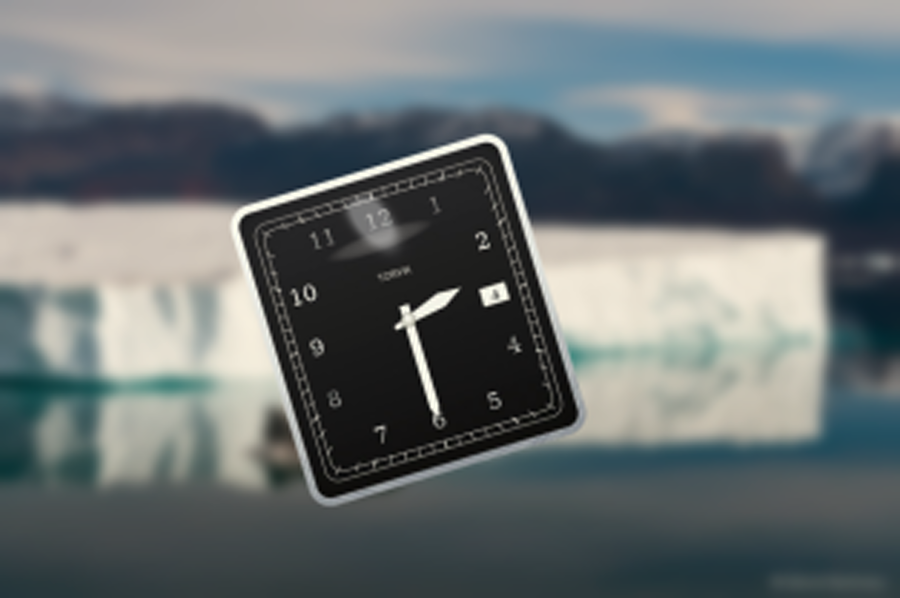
2:30
